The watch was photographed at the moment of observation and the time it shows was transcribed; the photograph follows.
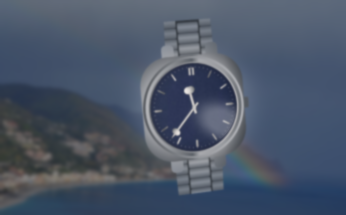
11:37
